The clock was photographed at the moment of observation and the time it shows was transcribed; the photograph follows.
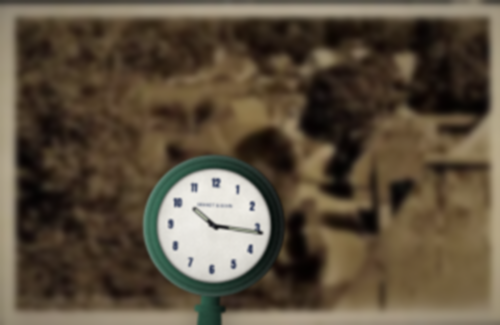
10:16
